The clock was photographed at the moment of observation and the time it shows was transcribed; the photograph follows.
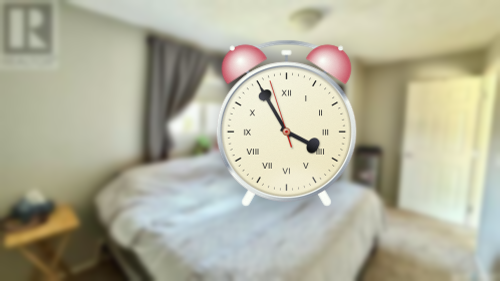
3:54:57
